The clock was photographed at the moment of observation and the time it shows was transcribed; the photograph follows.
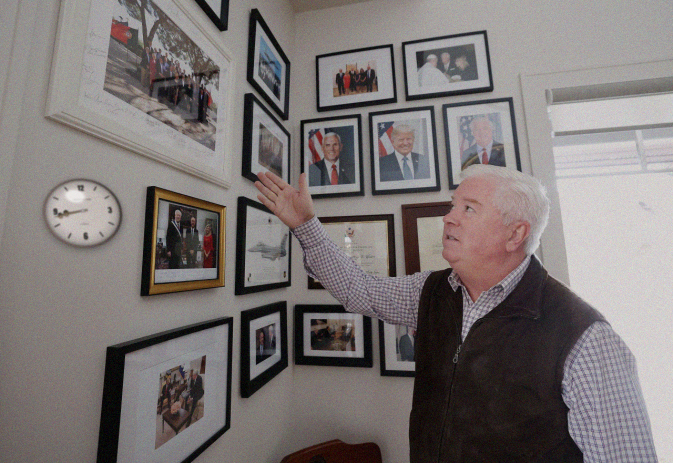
8:43
